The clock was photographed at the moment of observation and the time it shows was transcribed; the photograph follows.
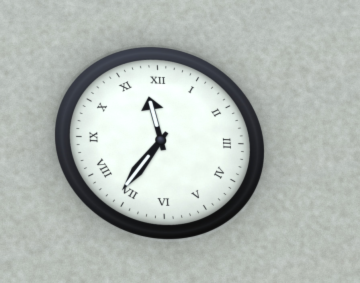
11:36
